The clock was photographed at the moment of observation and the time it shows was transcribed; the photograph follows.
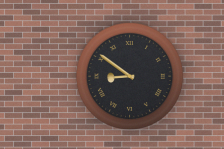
8:51
